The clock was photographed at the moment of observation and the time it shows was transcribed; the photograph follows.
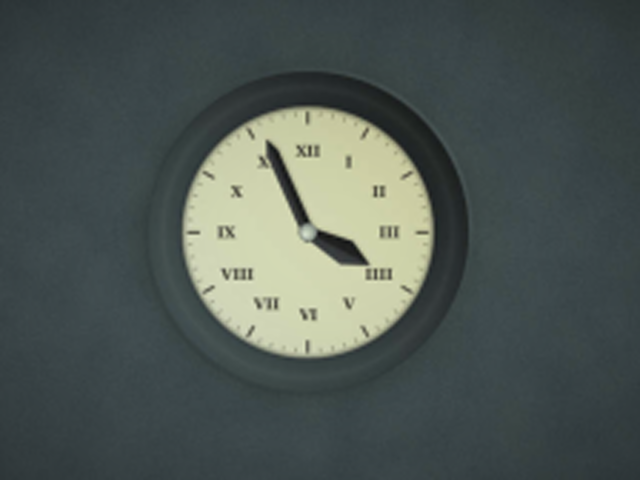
3:56
